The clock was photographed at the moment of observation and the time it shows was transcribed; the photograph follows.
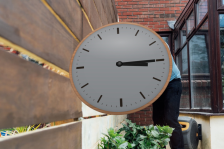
3:15
